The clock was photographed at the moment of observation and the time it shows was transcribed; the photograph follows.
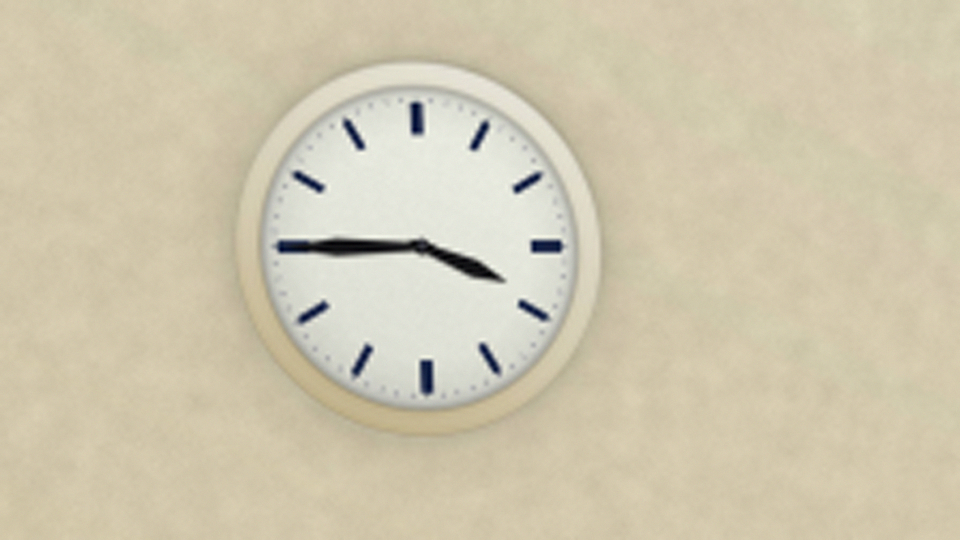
3:45
